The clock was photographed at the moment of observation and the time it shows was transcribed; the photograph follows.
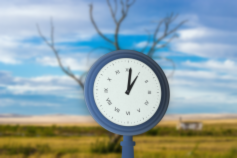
1:01
